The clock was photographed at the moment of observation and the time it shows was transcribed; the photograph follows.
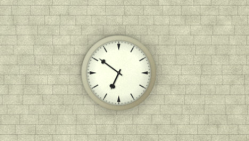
6:51
